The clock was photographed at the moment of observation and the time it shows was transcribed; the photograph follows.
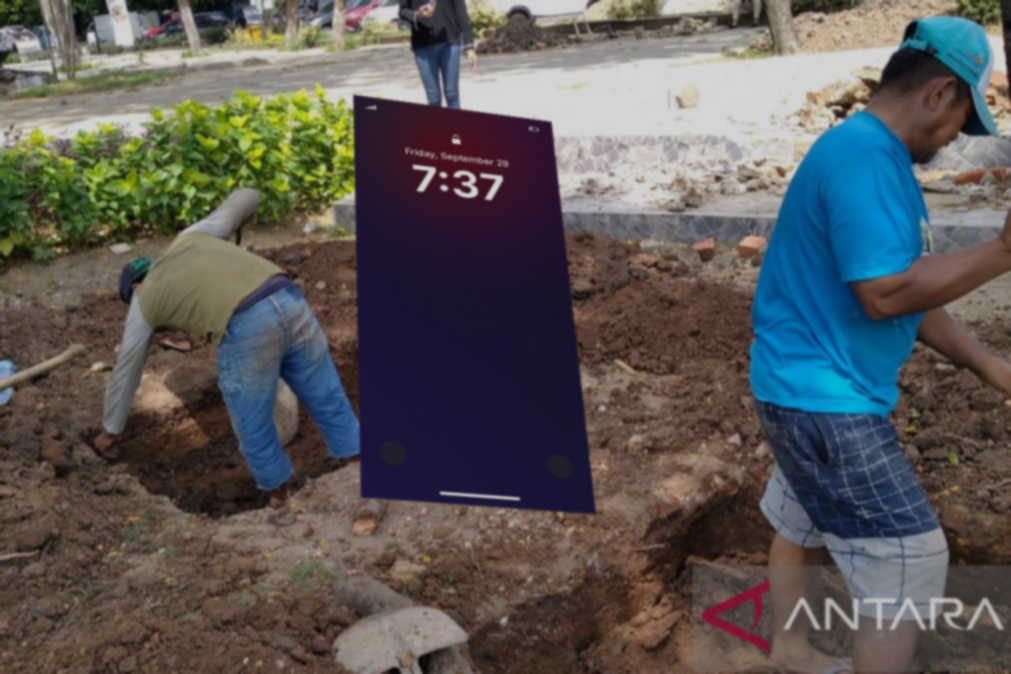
7:37
